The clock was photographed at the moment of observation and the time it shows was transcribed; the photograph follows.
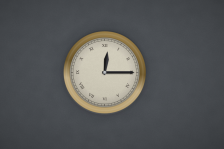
12:15
